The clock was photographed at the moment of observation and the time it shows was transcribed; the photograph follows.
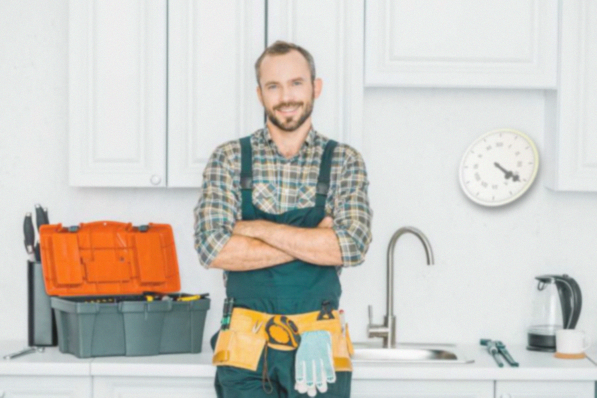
4:21
